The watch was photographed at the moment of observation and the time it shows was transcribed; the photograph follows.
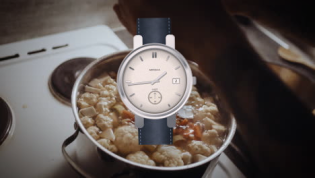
1:44
